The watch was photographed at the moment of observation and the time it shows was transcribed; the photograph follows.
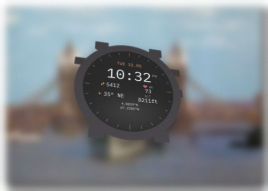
10:32
